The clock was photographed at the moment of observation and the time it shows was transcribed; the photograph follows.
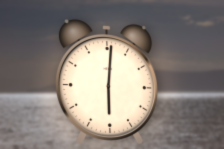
6:01
